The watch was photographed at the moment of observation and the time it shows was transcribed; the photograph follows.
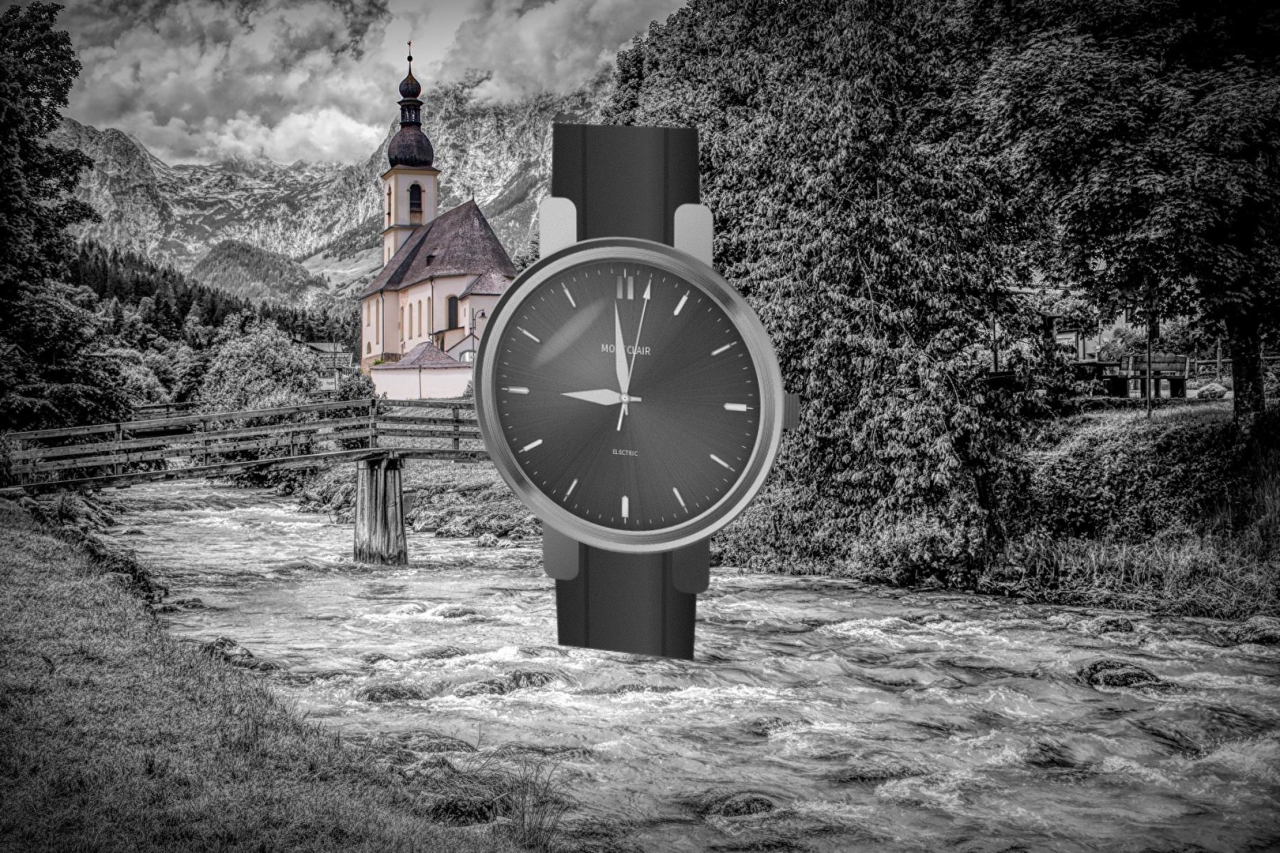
8:59:02
